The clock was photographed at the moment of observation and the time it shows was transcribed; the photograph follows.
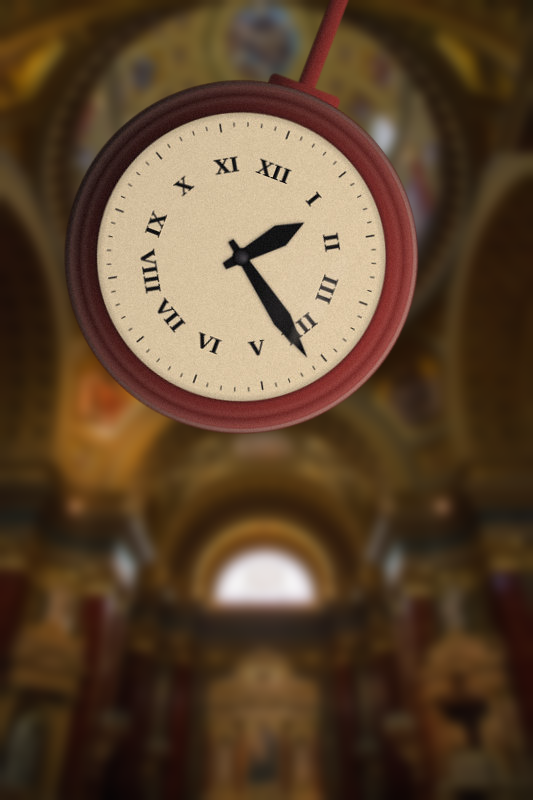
1:21
